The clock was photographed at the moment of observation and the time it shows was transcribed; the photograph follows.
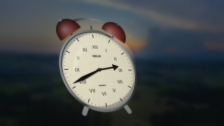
2:41
